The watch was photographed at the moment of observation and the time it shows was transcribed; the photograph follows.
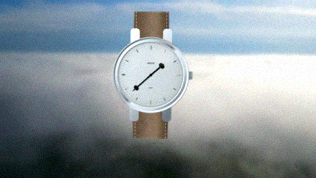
1:38
